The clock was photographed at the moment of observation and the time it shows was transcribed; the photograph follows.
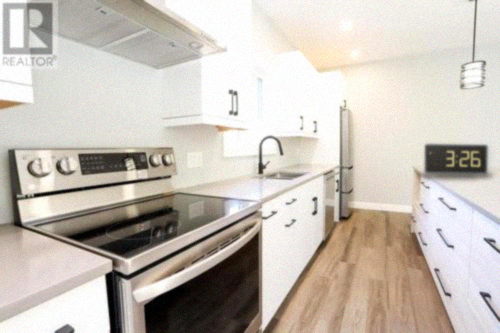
3:26
